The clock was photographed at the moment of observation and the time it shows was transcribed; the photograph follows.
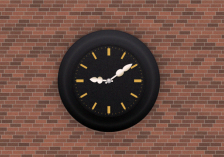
9:09
